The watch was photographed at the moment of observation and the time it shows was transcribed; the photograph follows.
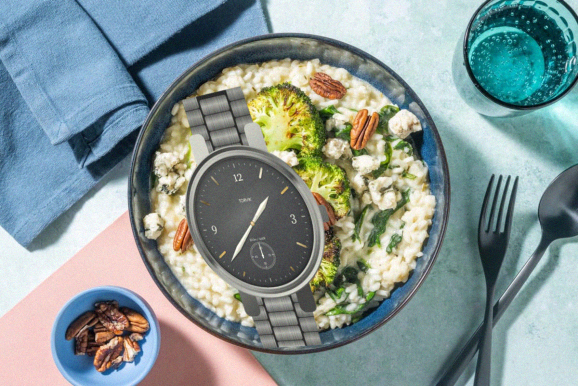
1:38
